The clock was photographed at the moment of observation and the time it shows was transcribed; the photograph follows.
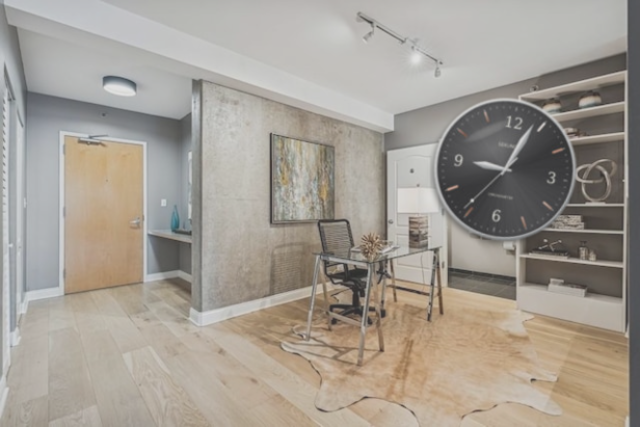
9:03:36
